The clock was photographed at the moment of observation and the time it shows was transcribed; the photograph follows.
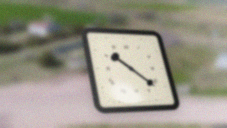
10:22
